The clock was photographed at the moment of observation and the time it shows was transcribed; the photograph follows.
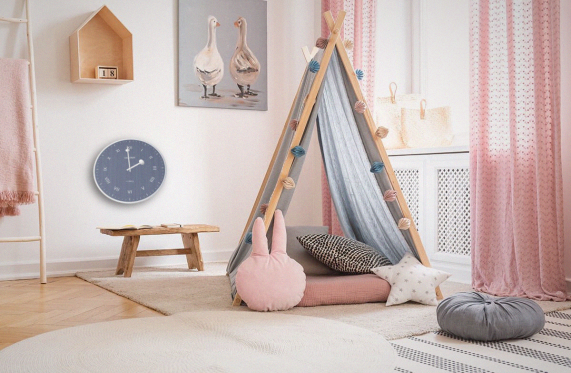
1:59
